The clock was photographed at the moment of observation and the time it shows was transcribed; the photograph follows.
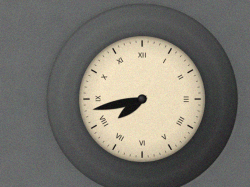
7:43
